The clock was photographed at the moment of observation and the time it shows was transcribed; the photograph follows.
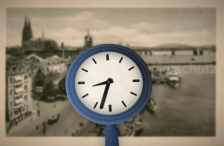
8:33
